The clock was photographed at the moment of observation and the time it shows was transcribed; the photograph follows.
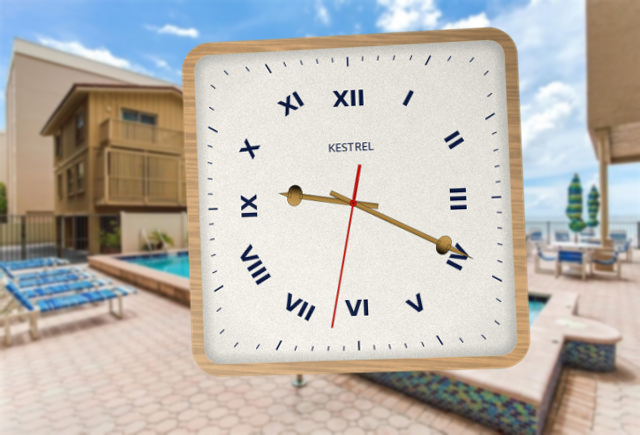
9:19:32
